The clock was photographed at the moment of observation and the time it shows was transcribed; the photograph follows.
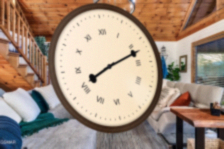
8:12
